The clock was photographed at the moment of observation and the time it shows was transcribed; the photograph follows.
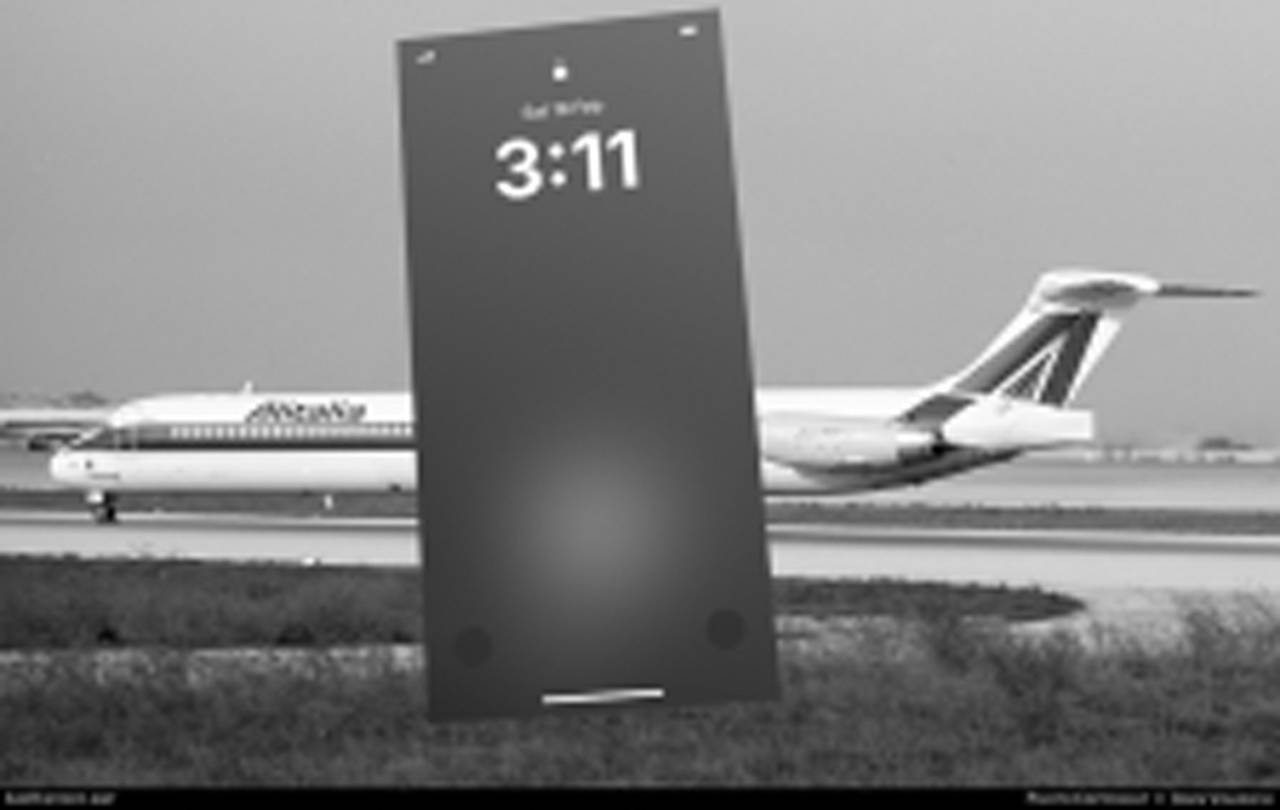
3:11
